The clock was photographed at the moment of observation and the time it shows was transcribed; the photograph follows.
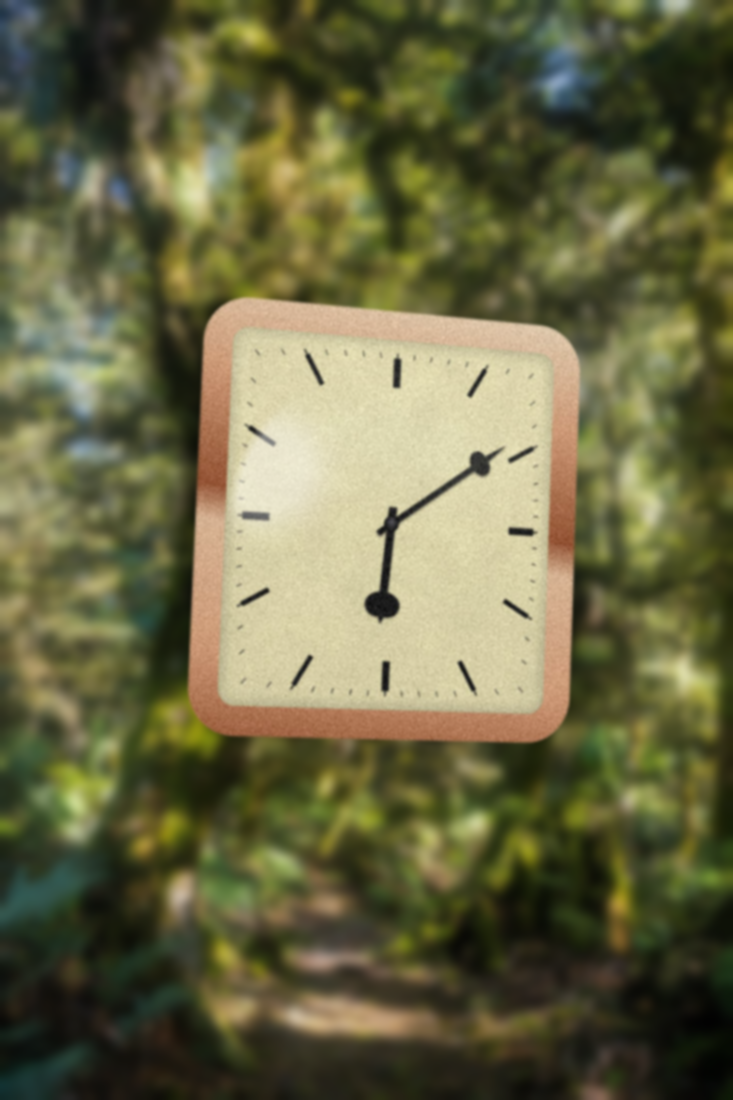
6:09
